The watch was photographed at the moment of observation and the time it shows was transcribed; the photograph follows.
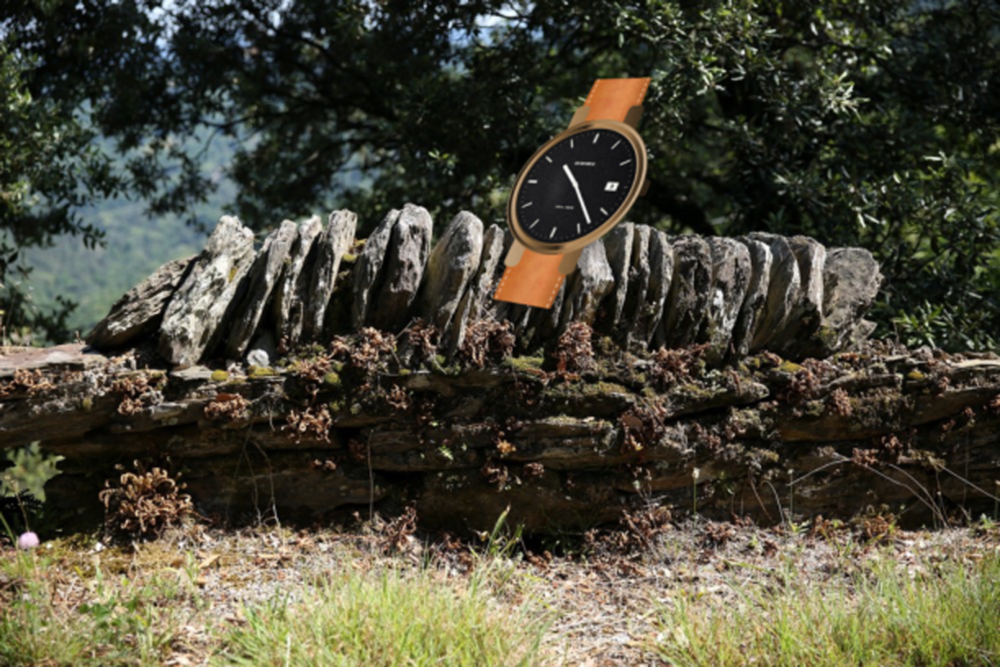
10:23
